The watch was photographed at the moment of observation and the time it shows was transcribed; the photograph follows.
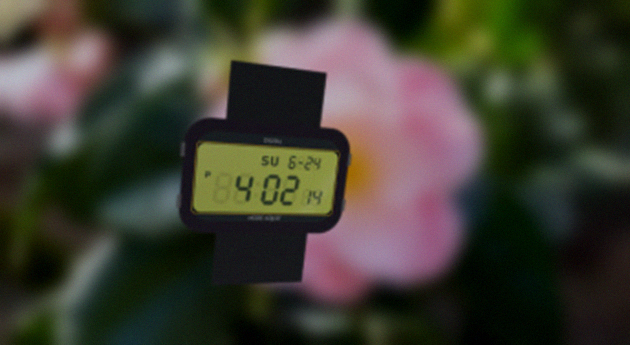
4:02:14
